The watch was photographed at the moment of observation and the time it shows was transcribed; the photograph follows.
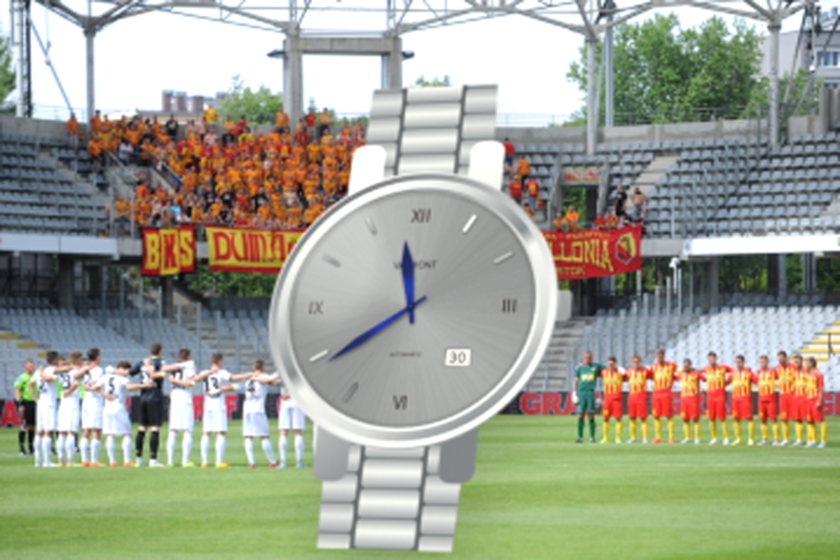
11:39
